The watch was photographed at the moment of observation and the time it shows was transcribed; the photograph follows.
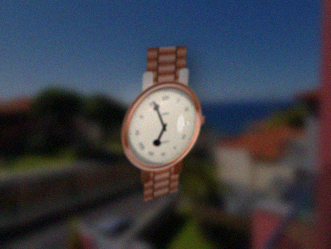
6:56
